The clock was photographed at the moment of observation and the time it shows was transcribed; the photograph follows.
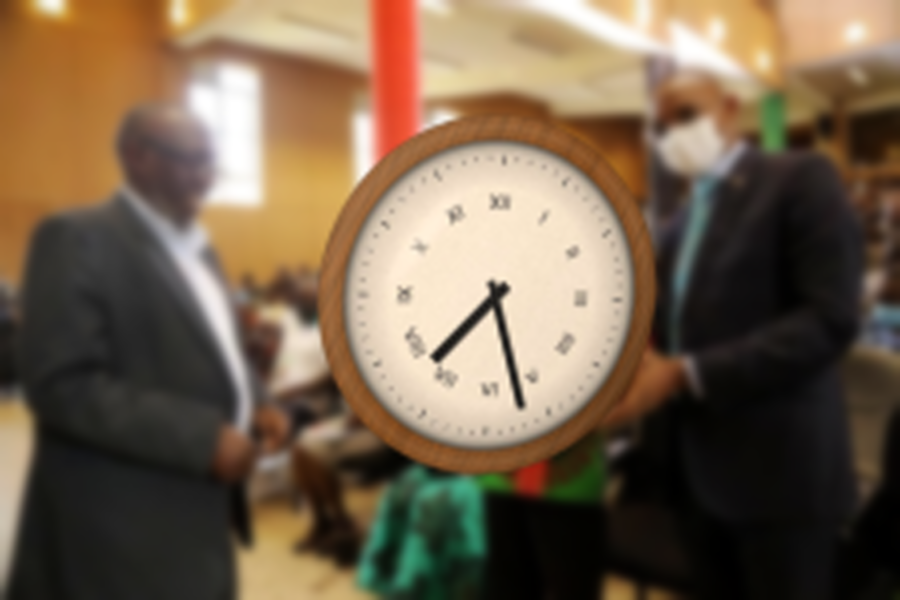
7:27
